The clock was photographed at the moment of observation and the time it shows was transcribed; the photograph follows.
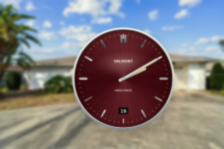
2:10
